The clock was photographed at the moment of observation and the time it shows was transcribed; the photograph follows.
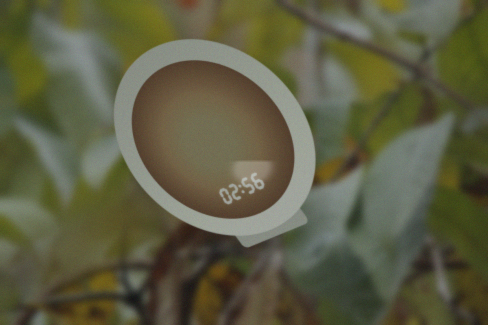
2:56
